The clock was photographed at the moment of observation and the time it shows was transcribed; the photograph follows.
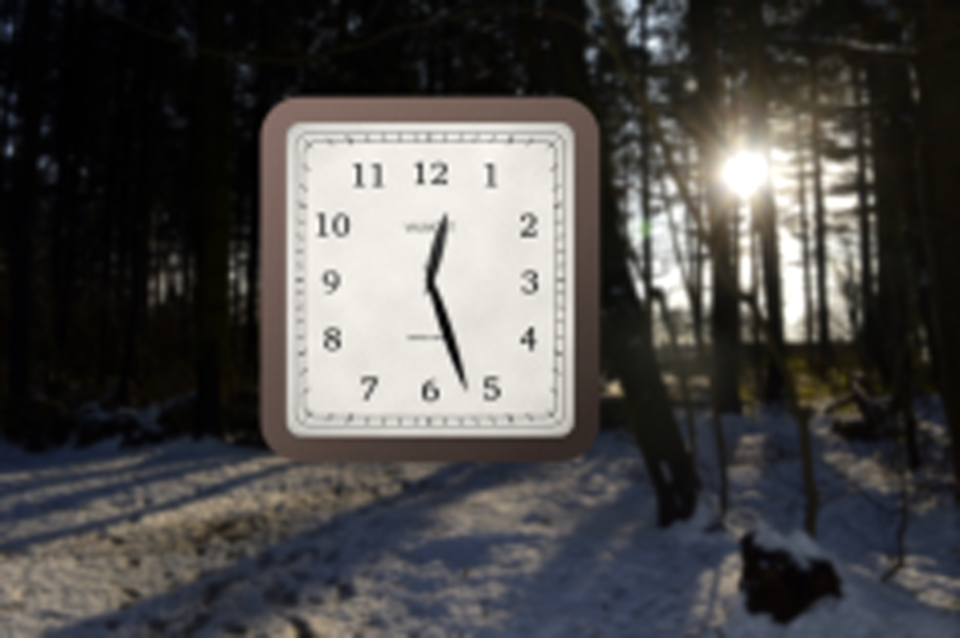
12:27
